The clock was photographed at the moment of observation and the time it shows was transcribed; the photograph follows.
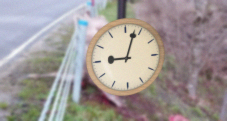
9:03
